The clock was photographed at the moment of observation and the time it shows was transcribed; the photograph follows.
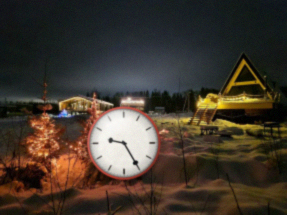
9:25
